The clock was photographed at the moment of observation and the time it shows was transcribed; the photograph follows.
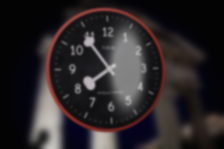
7:54
